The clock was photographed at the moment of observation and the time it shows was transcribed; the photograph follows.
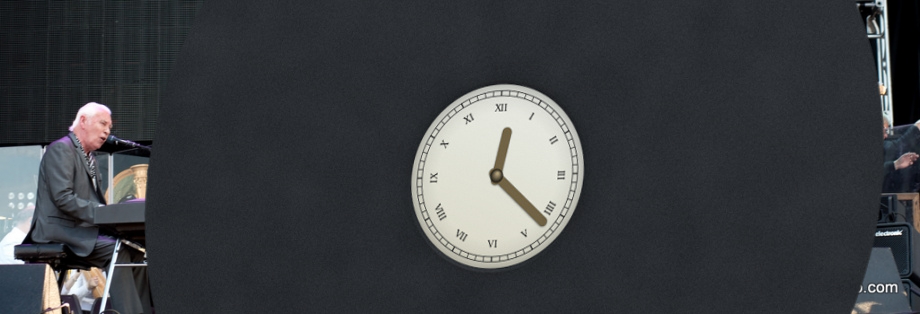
12:22
